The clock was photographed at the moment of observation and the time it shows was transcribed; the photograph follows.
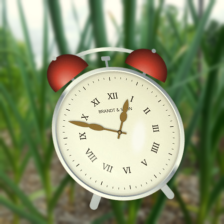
12:48
